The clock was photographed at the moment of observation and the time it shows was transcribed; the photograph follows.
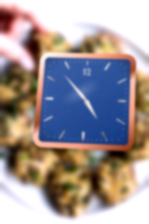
4:53
